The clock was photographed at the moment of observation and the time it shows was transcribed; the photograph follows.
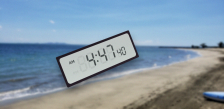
4:47:40
